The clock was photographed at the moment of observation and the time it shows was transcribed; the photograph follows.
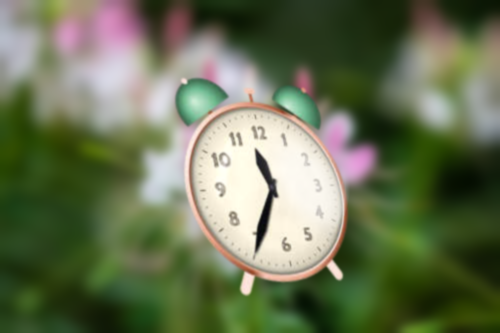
11:35
